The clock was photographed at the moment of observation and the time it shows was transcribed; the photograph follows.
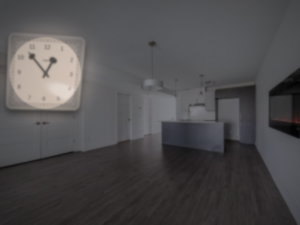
12:53
